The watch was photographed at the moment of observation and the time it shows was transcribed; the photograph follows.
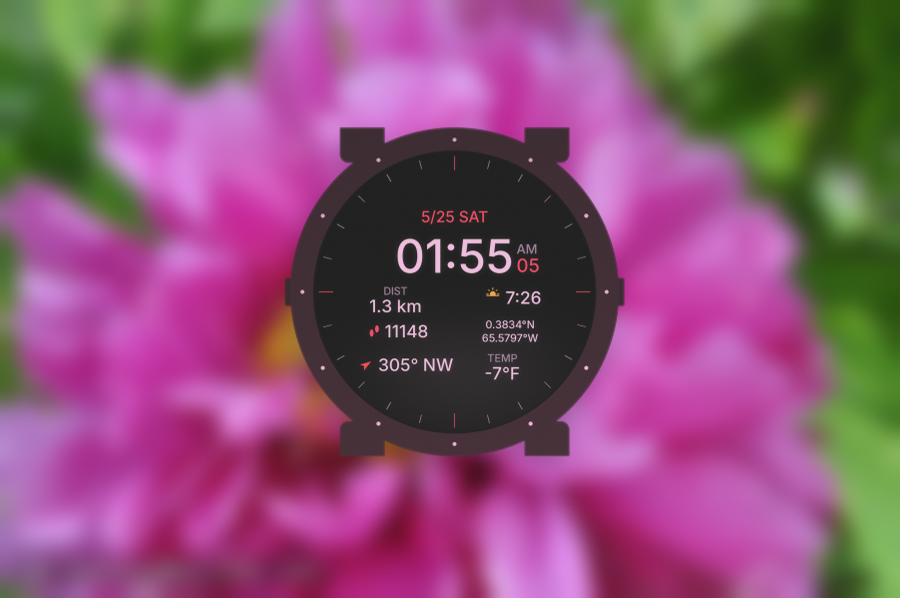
1:55:05
